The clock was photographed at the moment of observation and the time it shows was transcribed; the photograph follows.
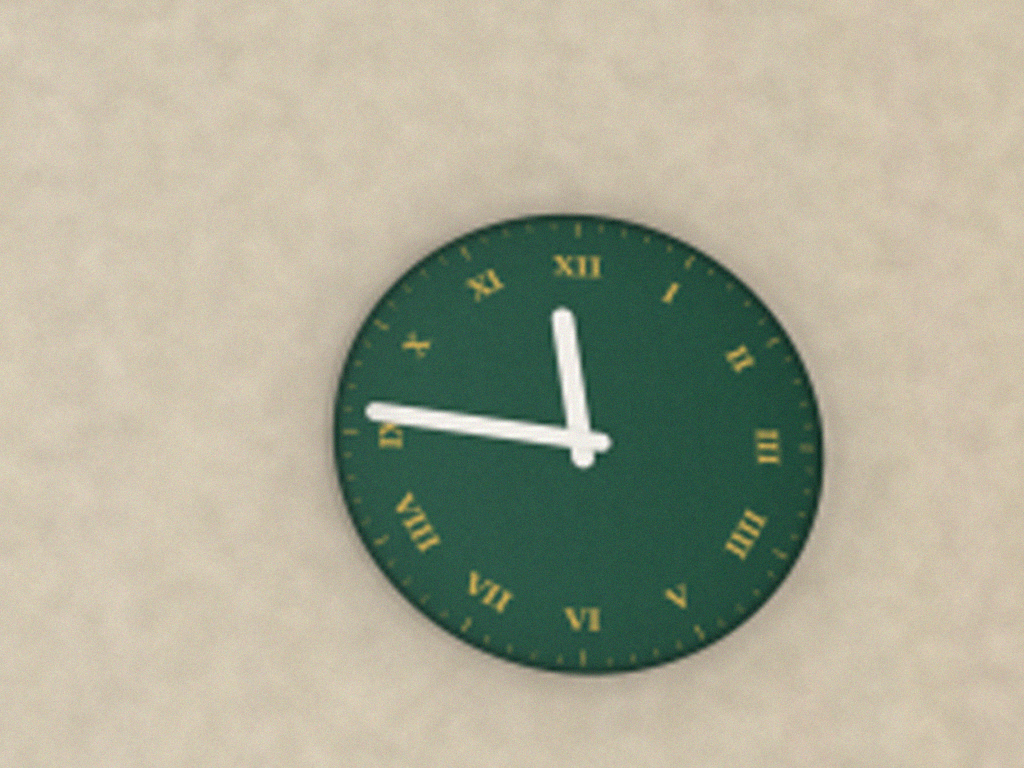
11:46
